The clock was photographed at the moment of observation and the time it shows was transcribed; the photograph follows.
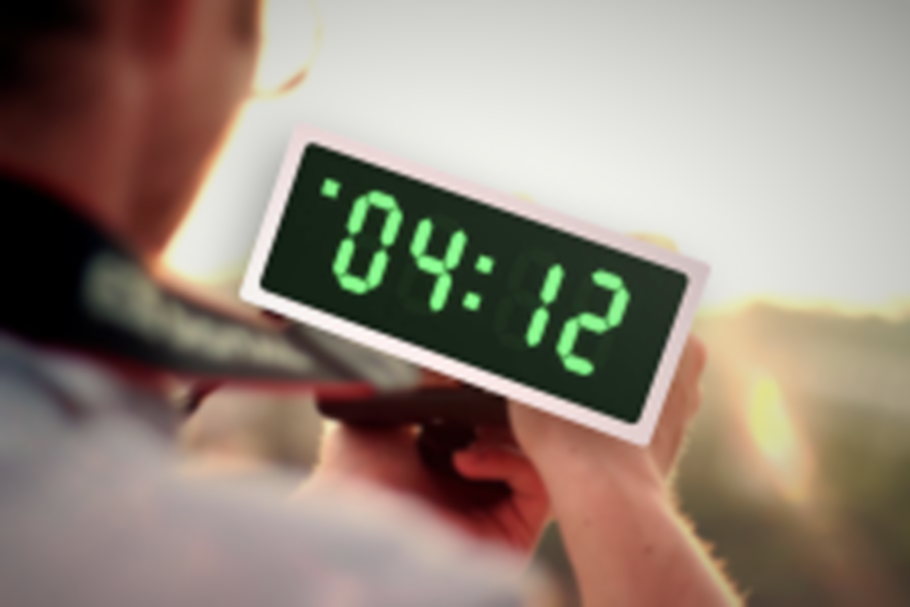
4:12
